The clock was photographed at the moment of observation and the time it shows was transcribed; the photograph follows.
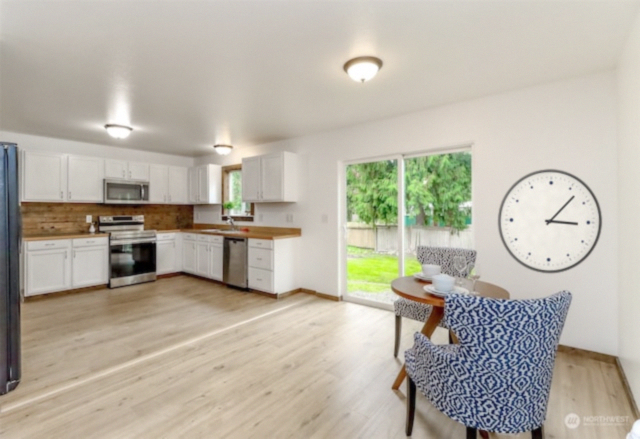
3:07
